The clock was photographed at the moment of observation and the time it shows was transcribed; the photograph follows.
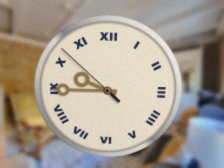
9:44:52
